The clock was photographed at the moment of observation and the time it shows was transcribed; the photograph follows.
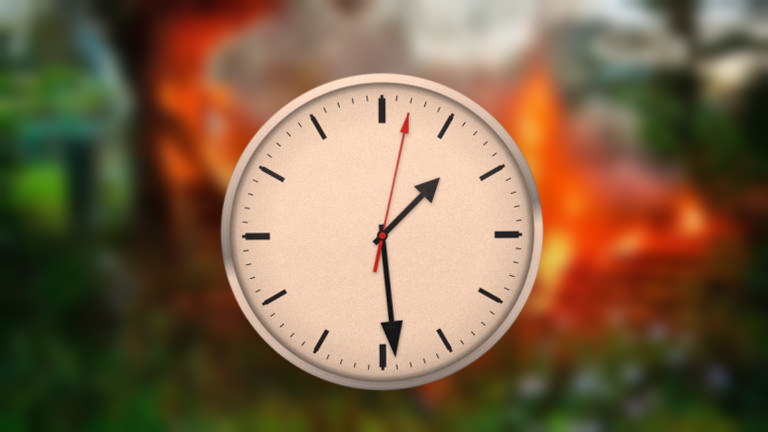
1:29:02
